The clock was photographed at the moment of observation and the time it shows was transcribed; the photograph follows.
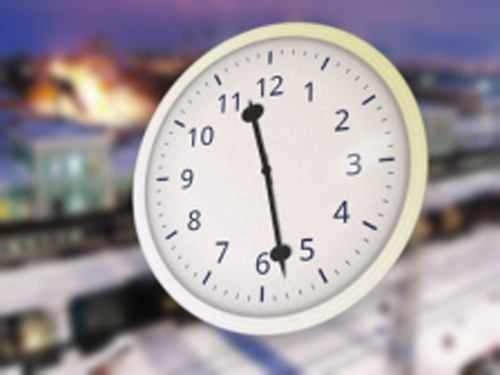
11:28
